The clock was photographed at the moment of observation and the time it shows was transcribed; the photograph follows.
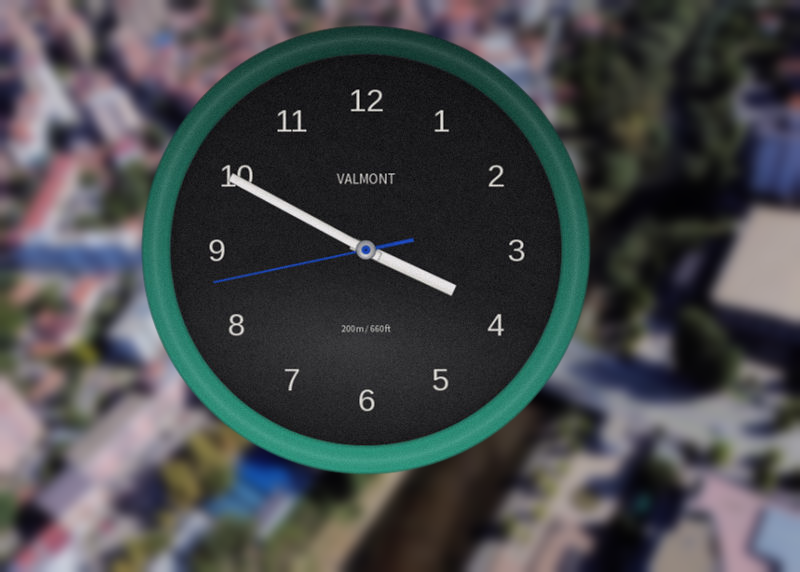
3:49:43
